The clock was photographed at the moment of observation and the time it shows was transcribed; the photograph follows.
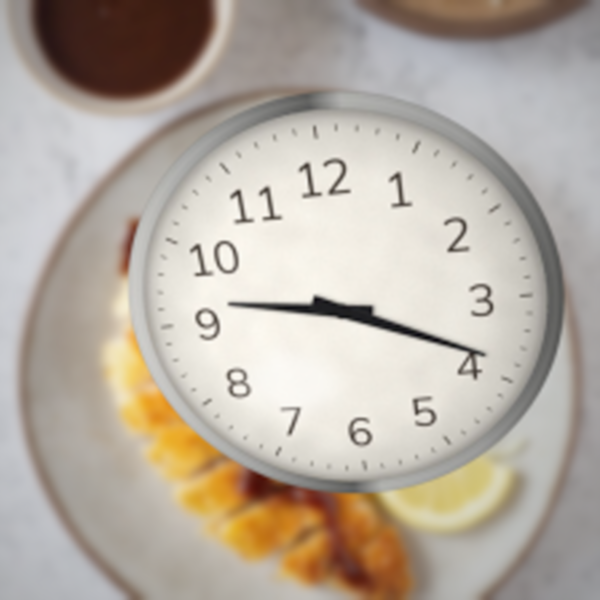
9:19
